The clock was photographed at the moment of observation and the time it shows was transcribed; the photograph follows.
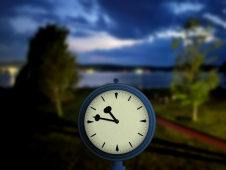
10:47
